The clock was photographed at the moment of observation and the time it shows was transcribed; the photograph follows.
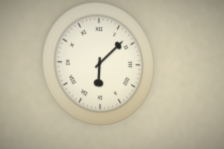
6:08
